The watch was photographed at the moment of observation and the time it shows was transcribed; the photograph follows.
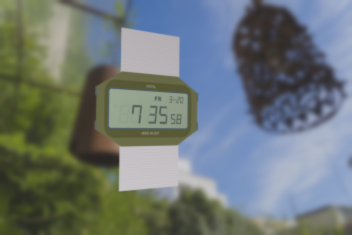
7:35:58
